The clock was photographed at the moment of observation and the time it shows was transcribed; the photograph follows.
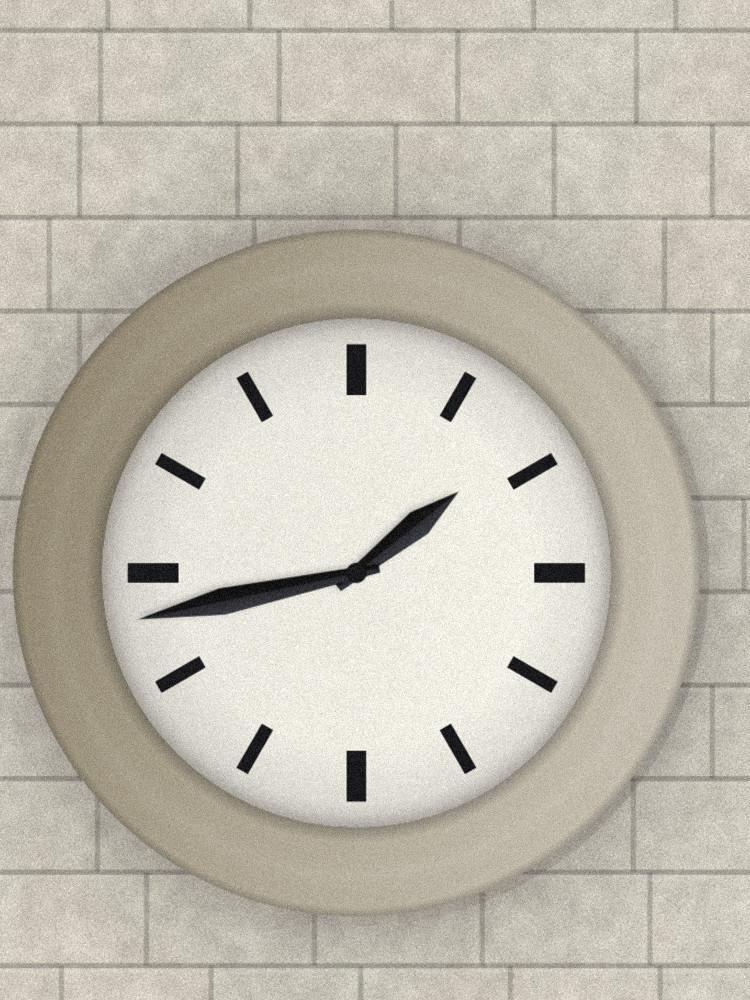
1:43
